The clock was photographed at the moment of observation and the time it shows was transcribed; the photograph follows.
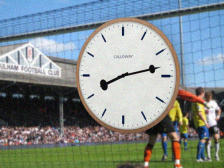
8:13
